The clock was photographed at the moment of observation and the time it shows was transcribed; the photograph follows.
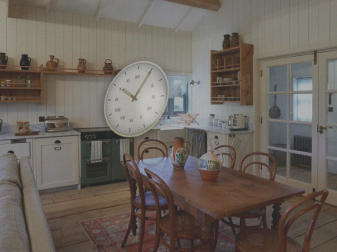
10:05
